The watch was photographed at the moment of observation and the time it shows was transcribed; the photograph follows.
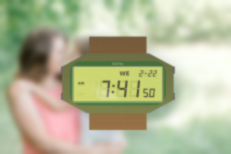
7:41
